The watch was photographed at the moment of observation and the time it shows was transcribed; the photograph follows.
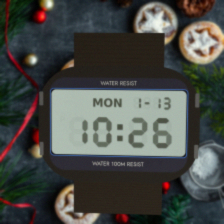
10:26
